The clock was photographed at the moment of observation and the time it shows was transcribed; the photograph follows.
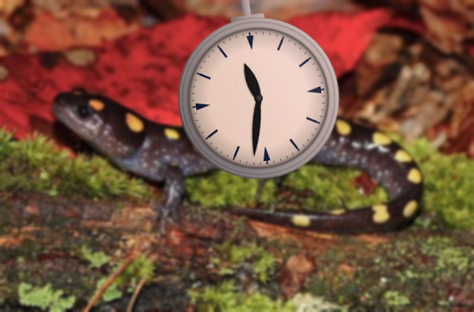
11:32
